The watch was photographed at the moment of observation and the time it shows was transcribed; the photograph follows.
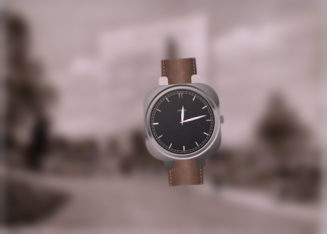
12:13
